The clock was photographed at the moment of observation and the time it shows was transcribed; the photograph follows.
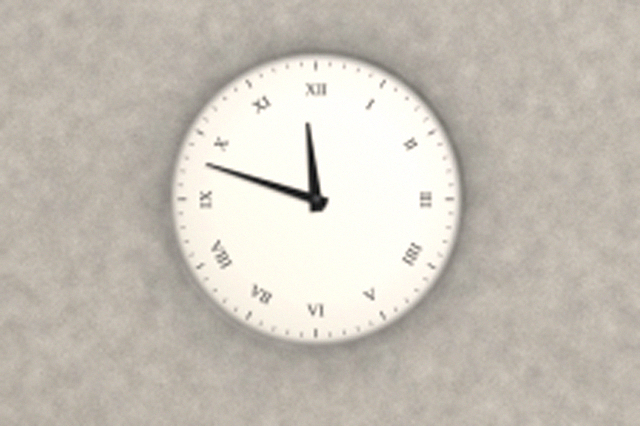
11:48
